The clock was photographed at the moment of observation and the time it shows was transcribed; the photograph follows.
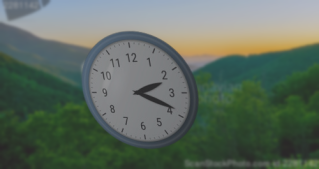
2:19
